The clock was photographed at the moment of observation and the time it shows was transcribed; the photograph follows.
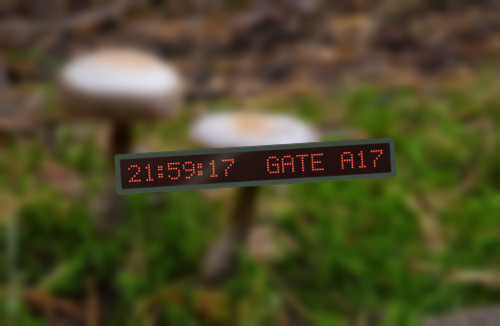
21:59:17
